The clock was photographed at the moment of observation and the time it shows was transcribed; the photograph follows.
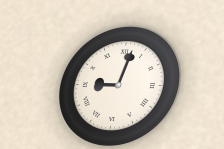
9:02
